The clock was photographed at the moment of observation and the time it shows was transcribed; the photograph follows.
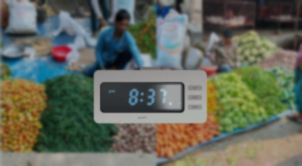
8:37
